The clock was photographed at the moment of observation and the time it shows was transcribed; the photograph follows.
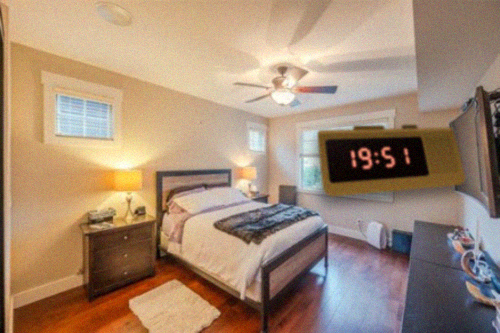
19:51
